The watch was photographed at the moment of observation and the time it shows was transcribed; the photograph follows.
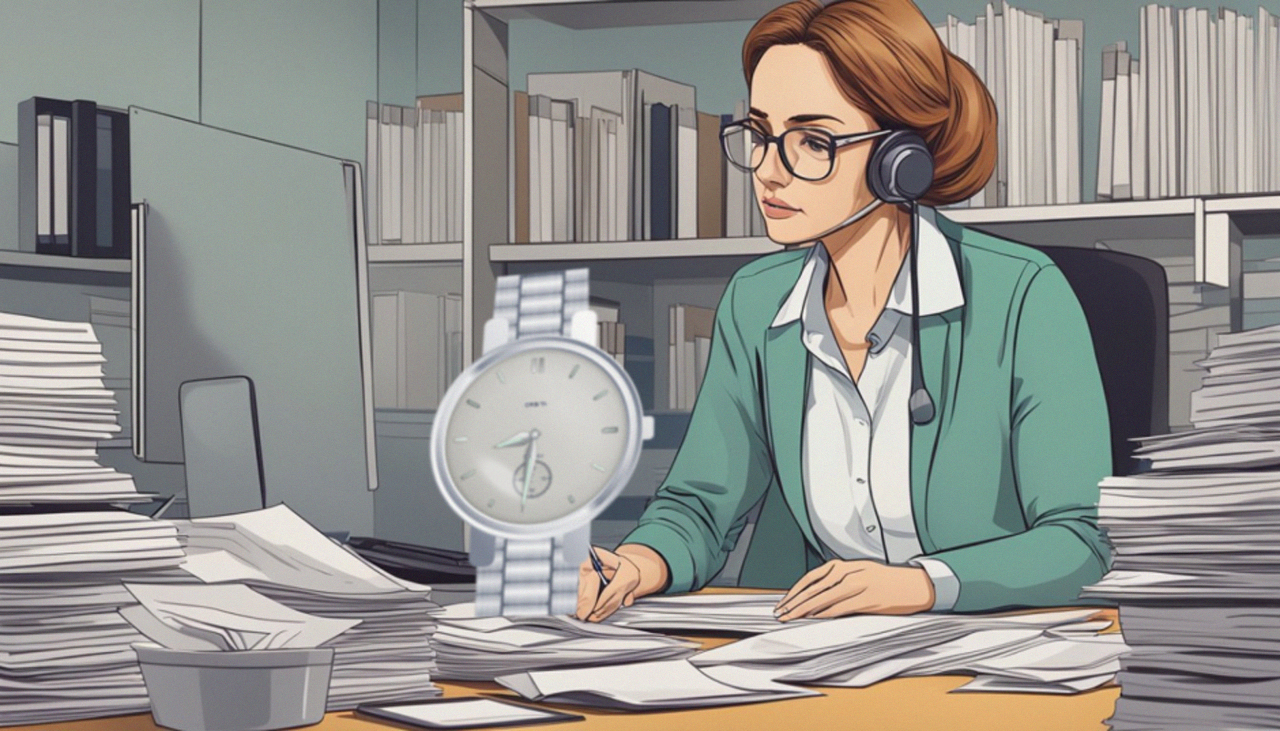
8:31
